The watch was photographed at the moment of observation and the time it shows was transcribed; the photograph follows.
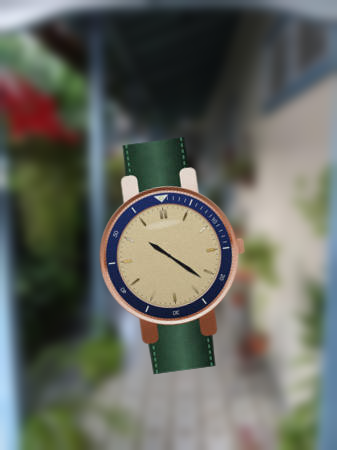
10:22
